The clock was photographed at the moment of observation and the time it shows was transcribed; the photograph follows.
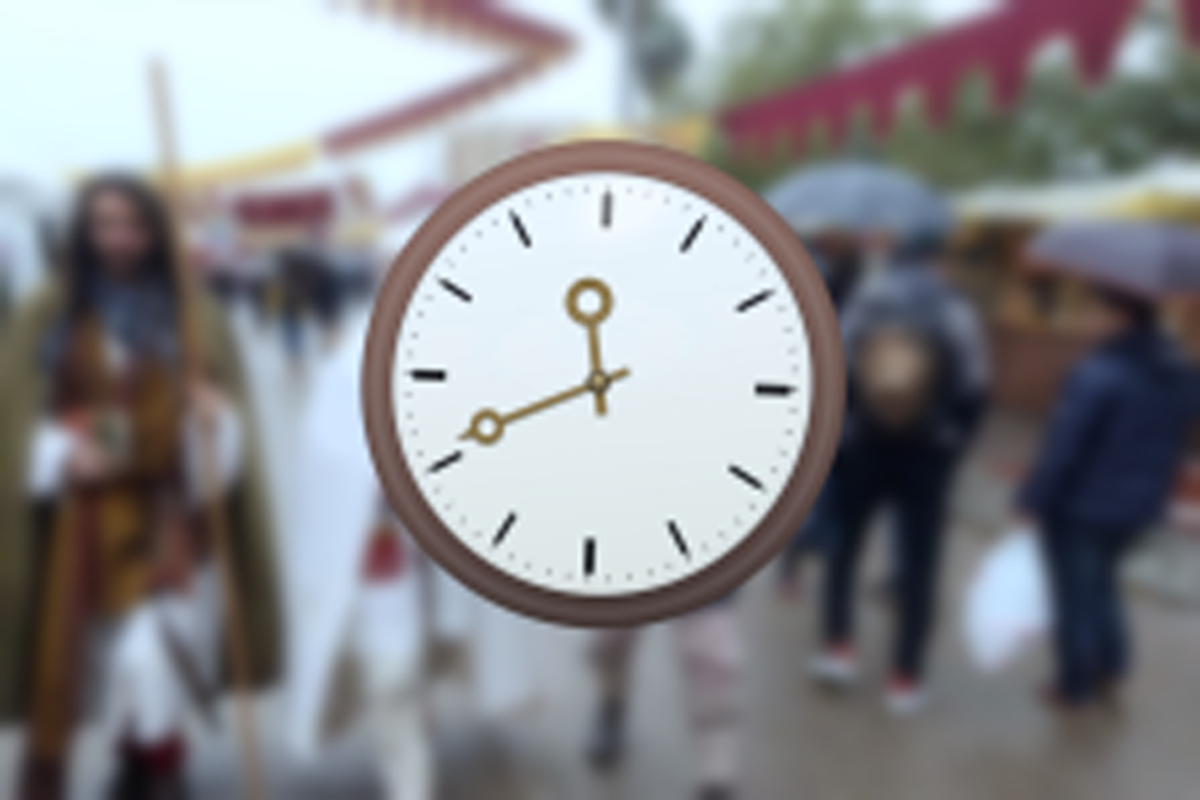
11:41
